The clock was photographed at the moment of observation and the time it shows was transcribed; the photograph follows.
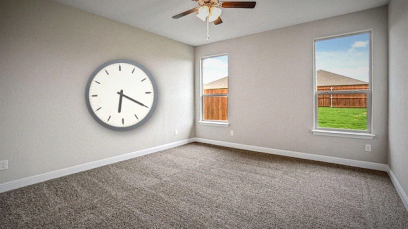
6:20
